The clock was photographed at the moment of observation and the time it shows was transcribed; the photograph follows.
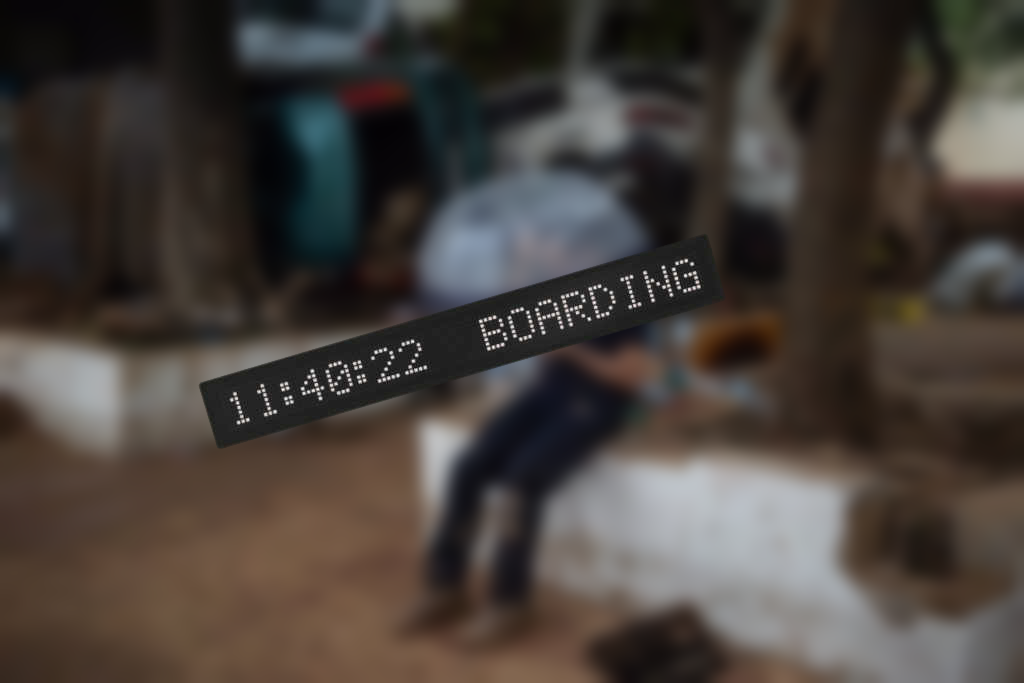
11:40:22
